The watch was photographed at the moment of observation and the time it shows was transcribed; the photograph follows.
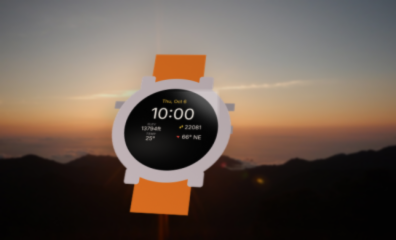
10:00
